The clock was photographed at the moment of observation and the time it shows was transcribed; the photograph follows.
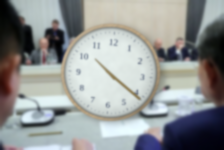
10:21
